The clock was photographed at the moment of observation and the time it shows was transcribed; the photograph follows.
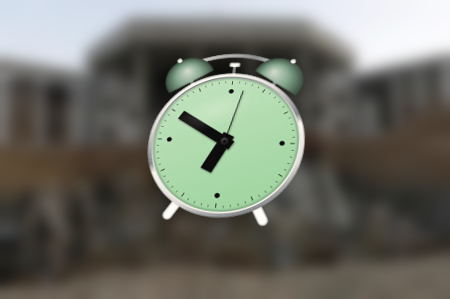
6:50:02
